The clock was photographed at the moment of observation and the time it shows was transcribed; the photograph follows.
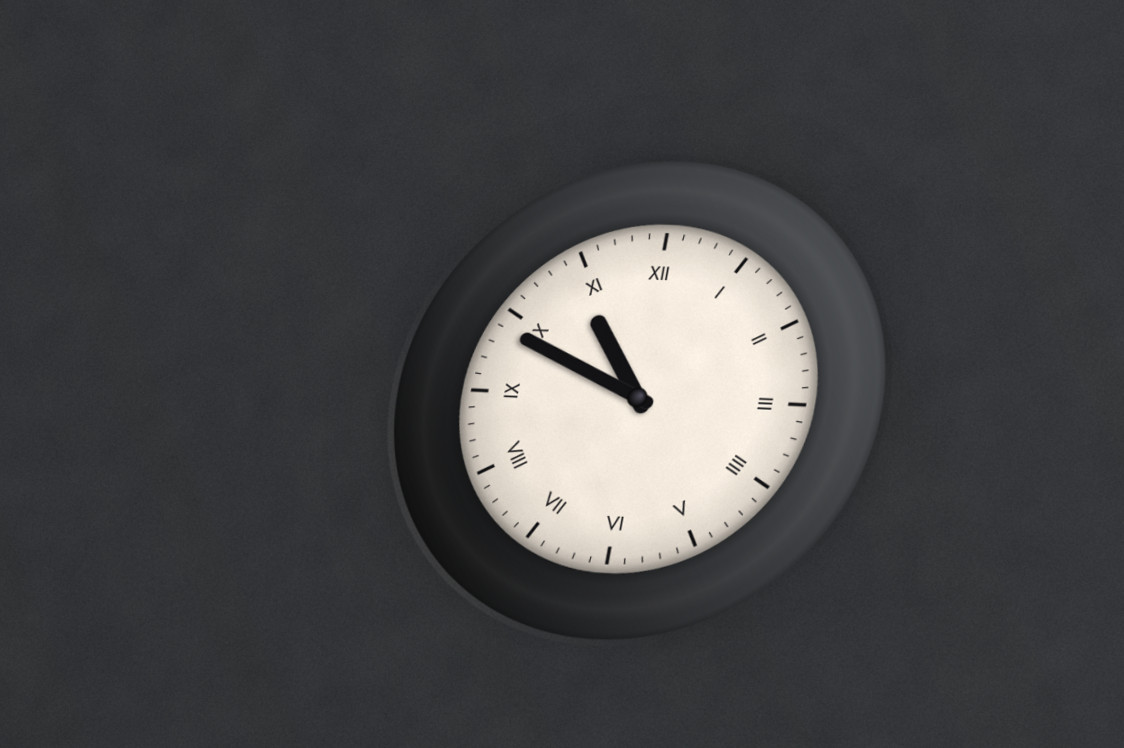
10:49
